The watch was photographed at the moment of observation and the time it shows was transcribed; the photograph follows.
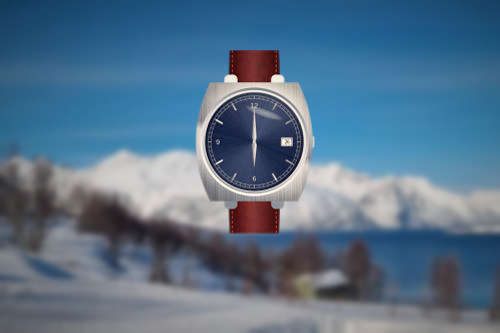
6:00
